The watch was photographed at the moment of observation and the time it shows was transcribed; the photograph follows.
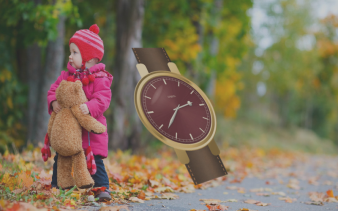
2:38
